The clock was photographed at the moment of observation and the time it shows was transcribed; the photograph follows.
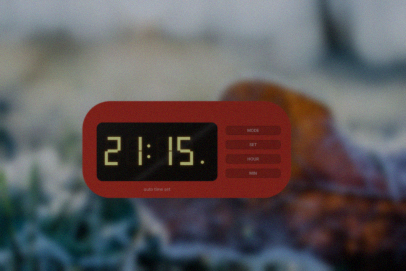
21:15
